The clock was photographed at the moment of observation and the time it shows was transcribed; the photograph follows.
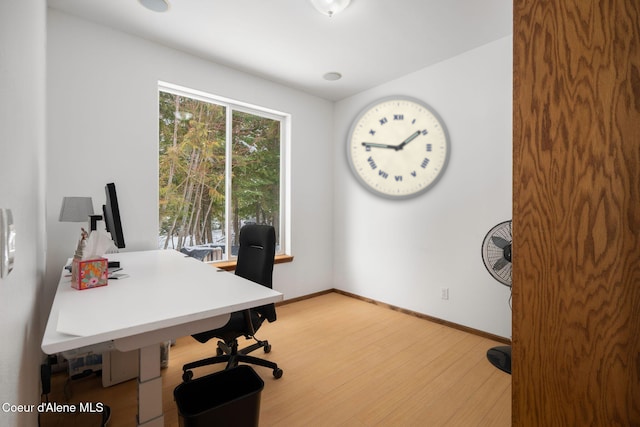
1:46
